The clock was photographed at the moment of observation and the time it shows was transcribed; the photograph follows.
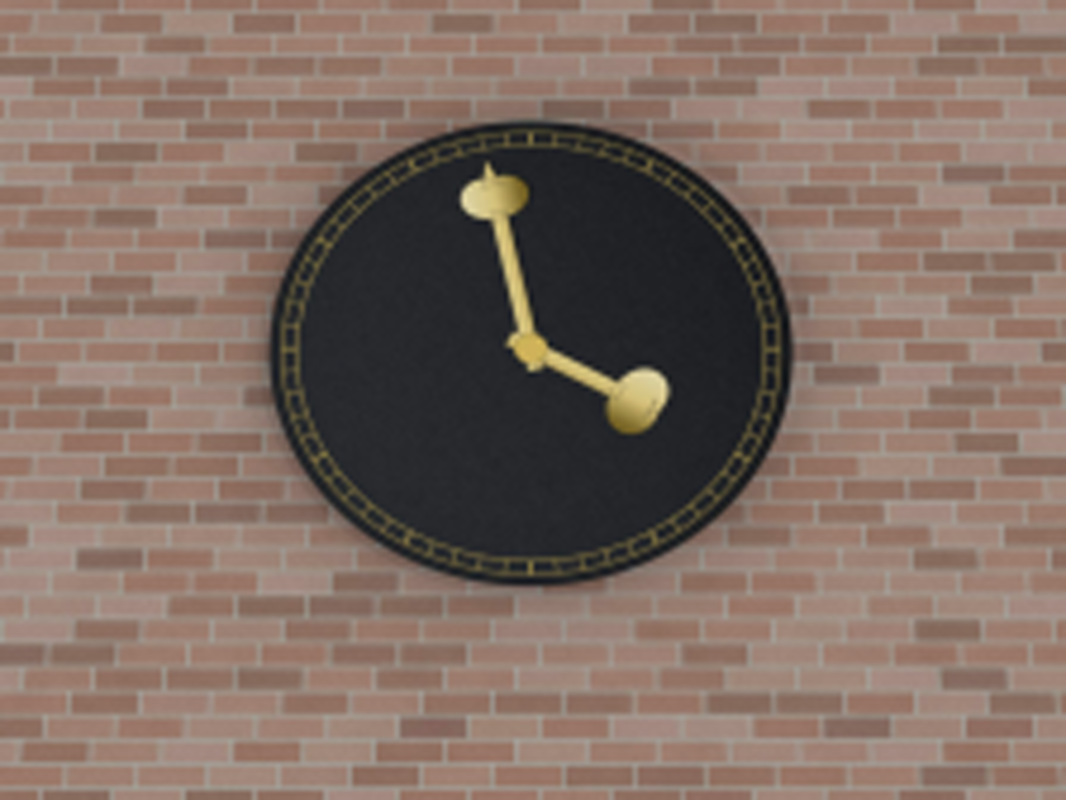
3:58
